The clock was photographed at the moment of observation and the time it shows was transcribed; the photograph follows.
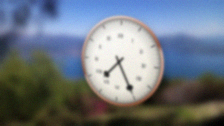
7:25
